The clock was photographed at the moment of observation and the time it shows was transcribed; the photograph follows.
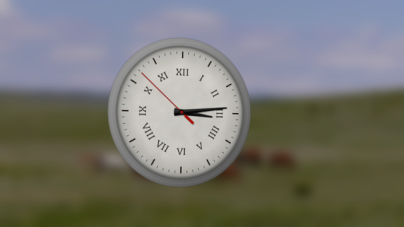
3:13:52
